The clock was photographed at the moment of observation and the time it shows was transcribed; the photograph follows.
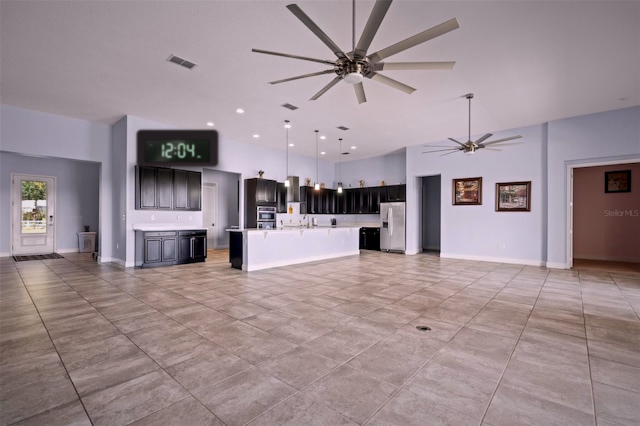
12:04
